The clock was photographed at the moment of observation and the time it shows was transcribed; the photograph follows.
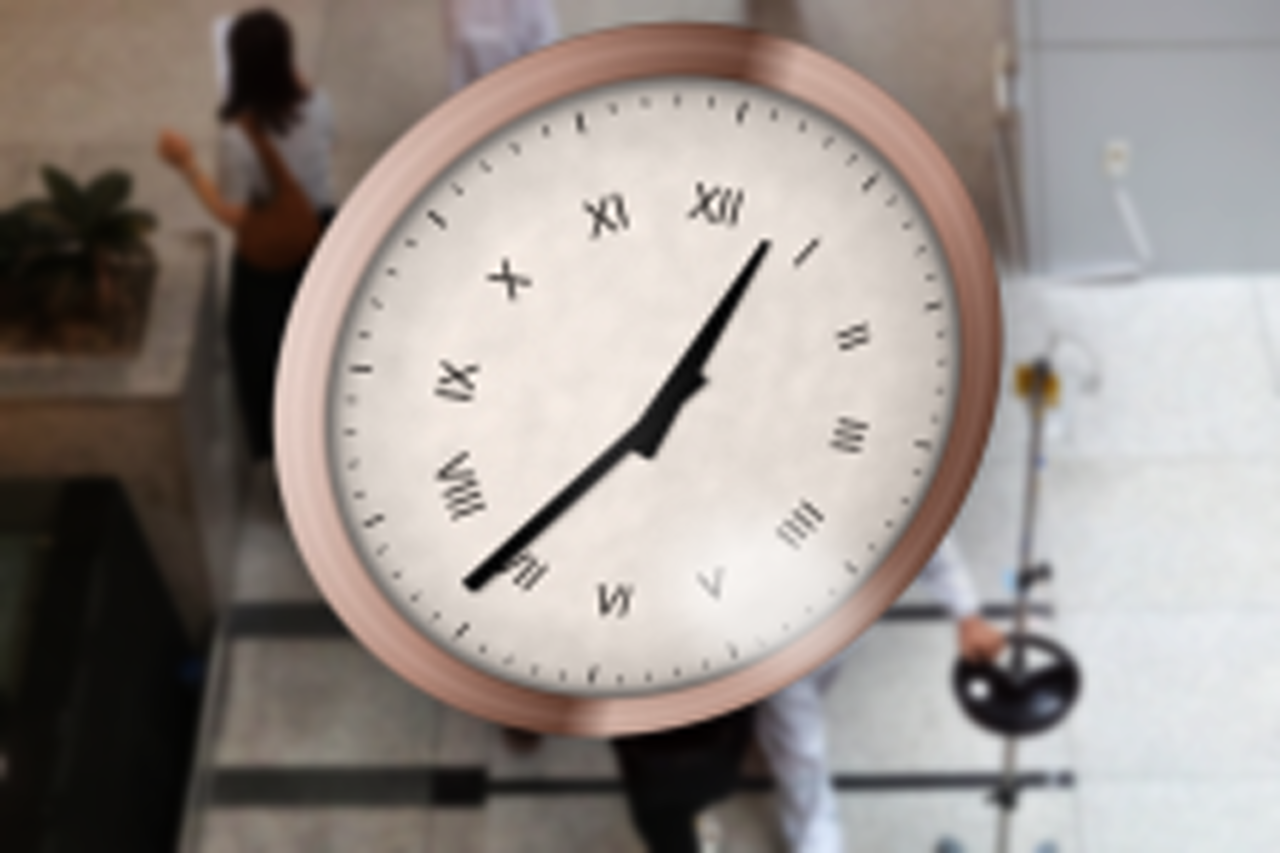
12:36
